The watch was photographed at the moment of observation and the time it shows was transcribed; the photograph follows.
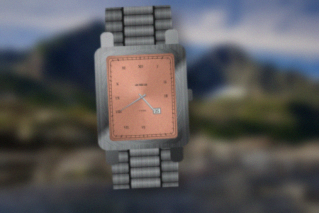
4:40
